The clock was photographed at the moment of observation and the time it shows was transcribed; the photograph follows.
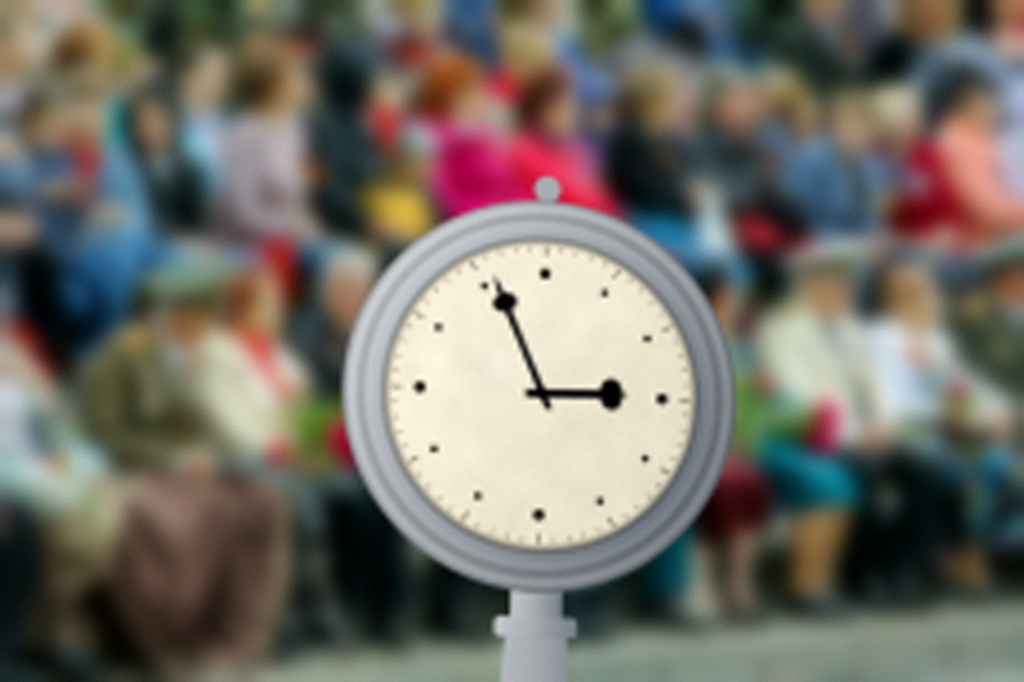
2:56
